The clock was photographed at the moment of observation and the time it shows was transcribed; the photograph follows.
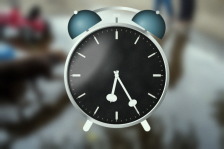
6:25
